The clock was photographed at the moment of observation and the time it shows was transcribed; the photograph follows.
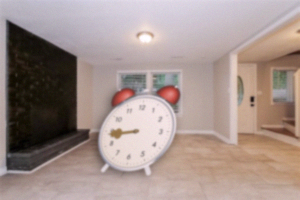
8:44
